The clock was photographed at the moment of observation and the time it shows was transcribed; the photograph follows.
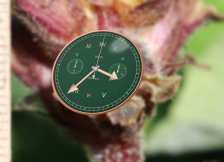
3:36
